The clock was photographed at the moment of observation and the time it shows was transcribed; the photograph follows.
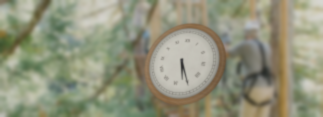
5:25
